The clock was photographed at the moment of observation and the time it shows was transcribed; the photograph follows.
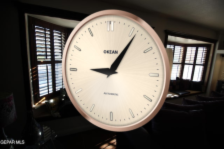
9:06
